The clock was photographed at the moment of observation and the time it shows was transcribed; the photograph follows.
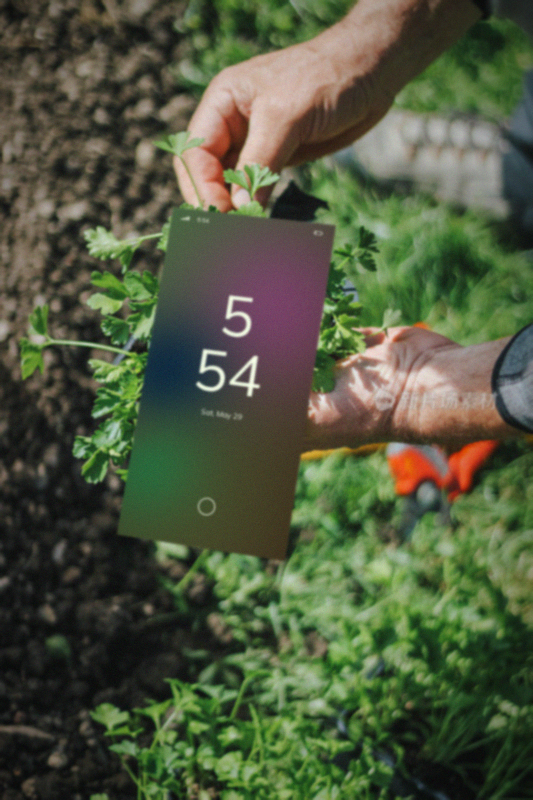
5:54
